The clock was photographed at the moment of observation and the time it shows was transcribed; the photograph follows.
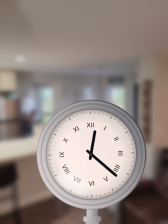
12:22
